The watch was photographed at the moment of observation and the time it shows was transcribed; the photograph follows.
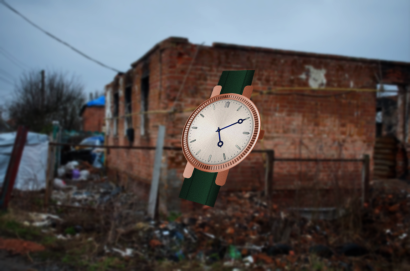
5:10
